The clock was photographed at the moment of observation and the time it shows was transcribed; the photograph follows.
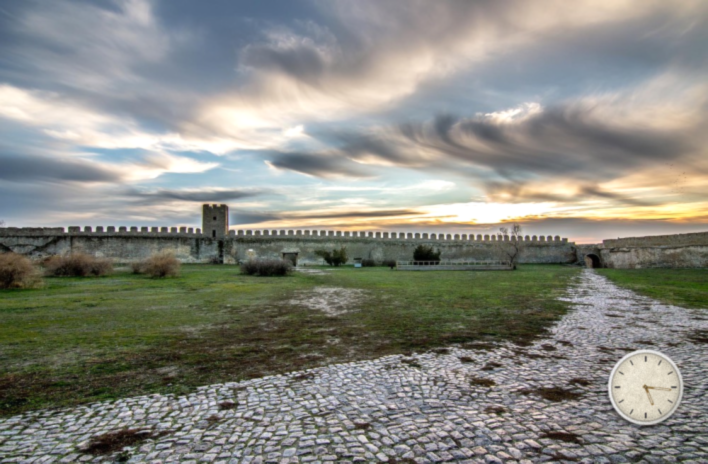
5:16
